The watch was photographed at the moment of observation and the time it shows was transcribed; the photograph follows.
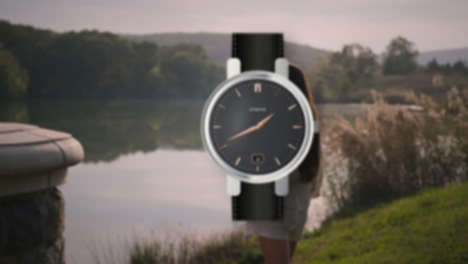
1:41
